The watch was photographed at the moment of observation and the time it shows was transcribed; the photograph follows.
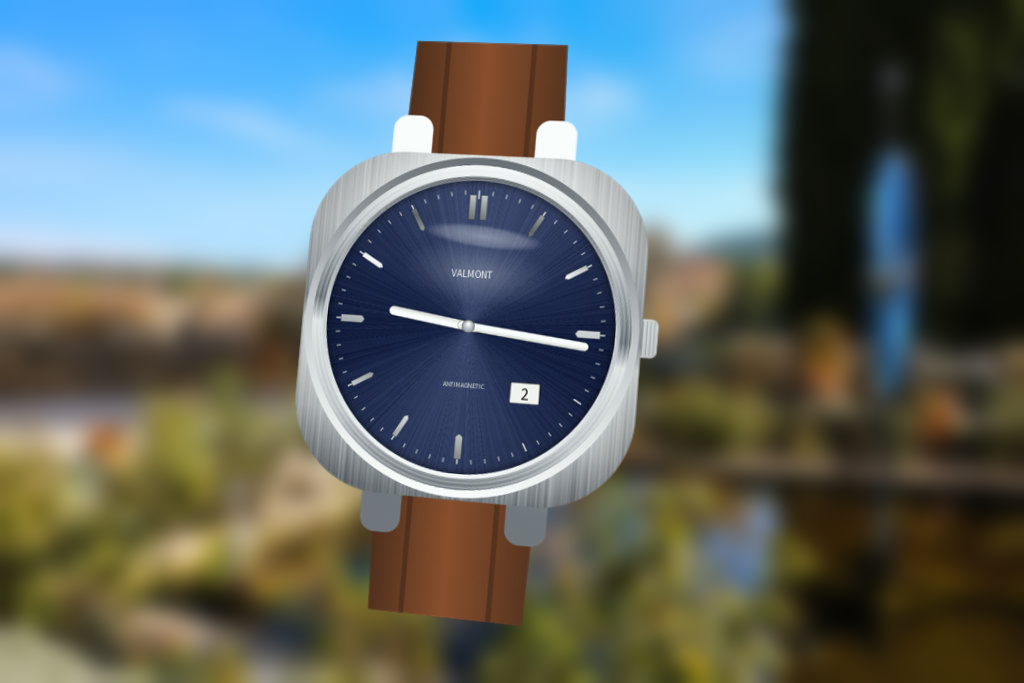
9:16
